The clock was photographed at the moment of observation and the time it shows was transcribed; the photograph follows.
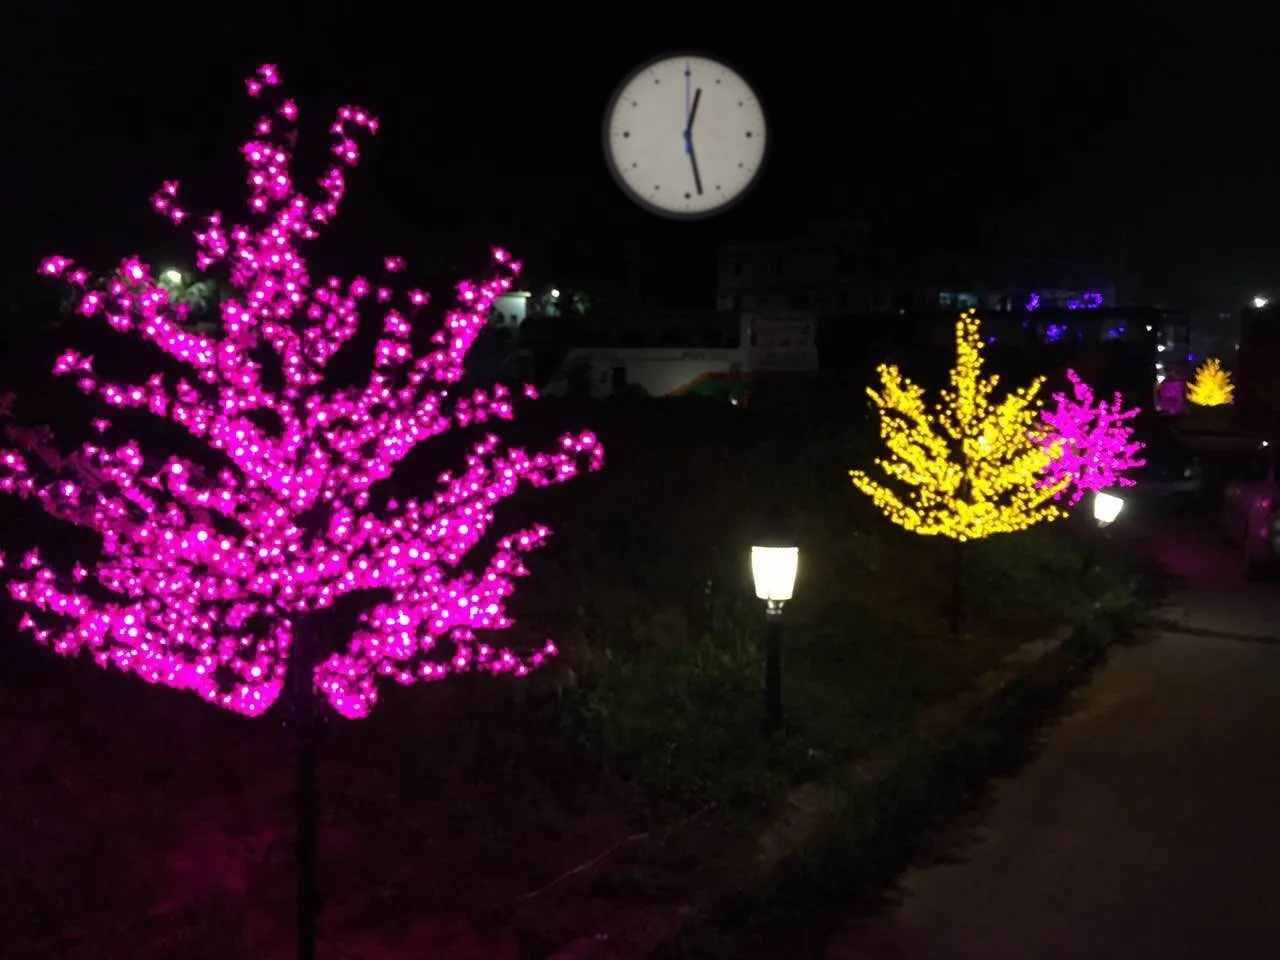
12:28:00
